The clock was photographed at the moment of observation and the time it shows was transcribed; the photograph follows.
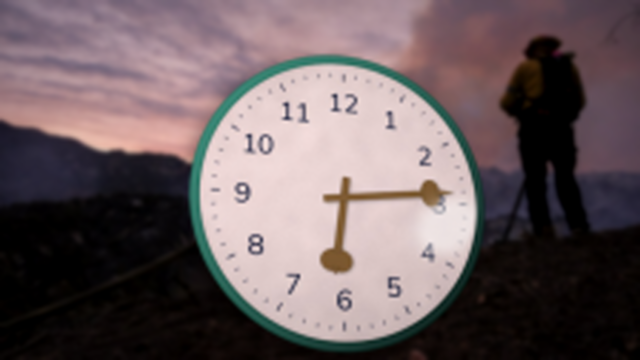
6:14
